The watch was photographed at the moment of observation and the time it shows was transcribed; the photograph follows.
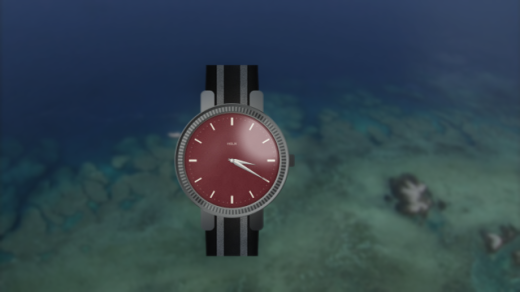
3:20
